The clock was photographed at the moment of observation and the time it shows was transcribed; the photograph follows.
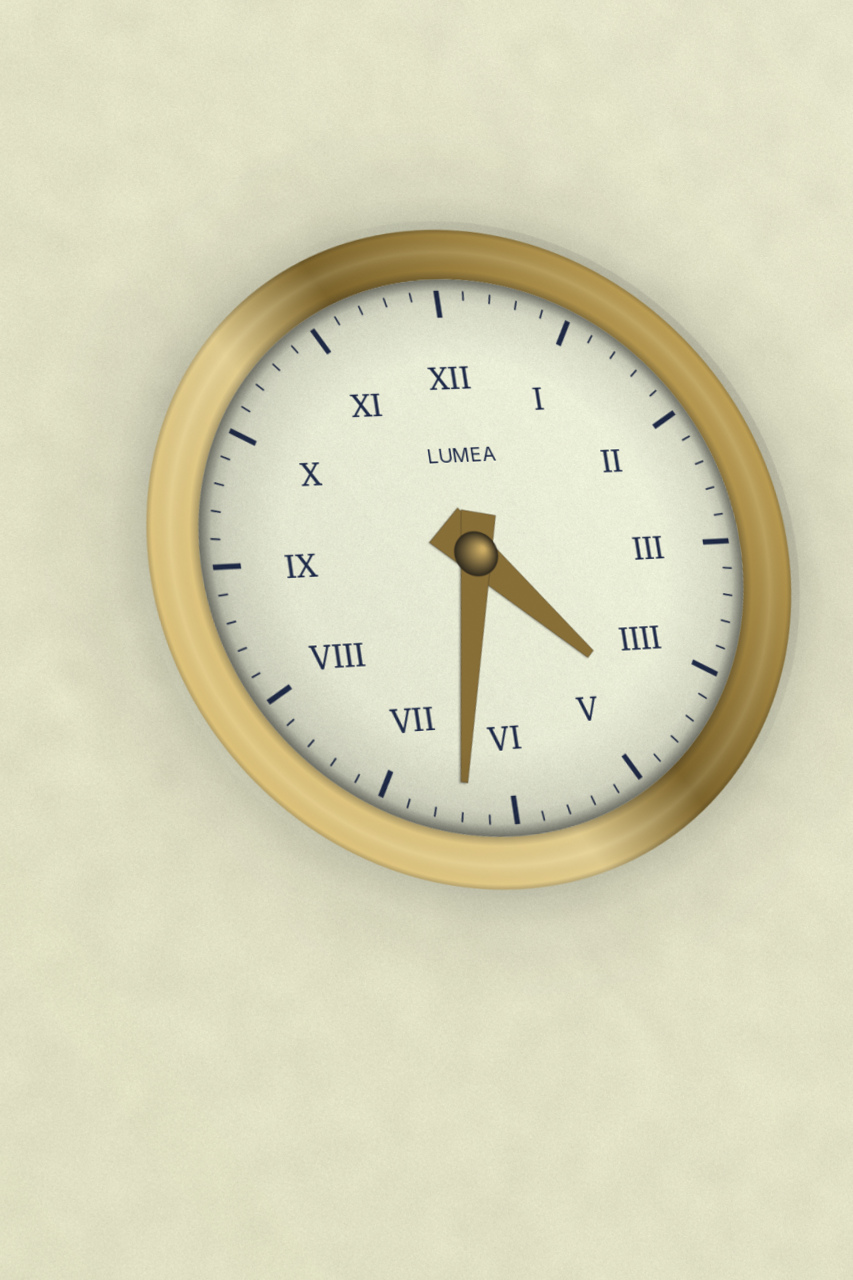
4:32
